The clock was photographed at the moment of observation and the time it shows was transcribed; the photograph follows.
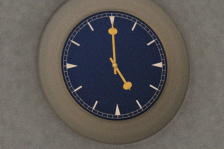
5:00
